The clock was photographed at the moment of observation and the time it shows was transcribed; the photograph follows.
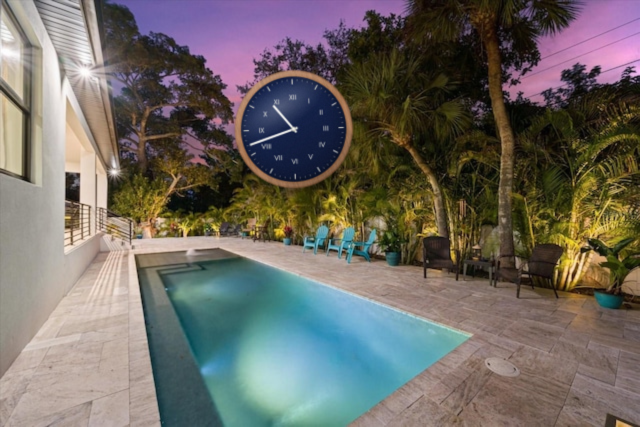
10:42
